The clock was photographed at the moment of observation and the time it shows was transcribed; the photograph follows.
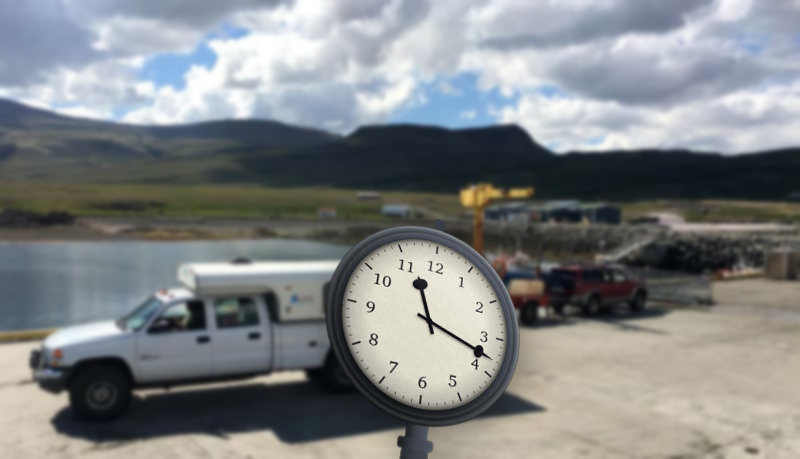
11:18
